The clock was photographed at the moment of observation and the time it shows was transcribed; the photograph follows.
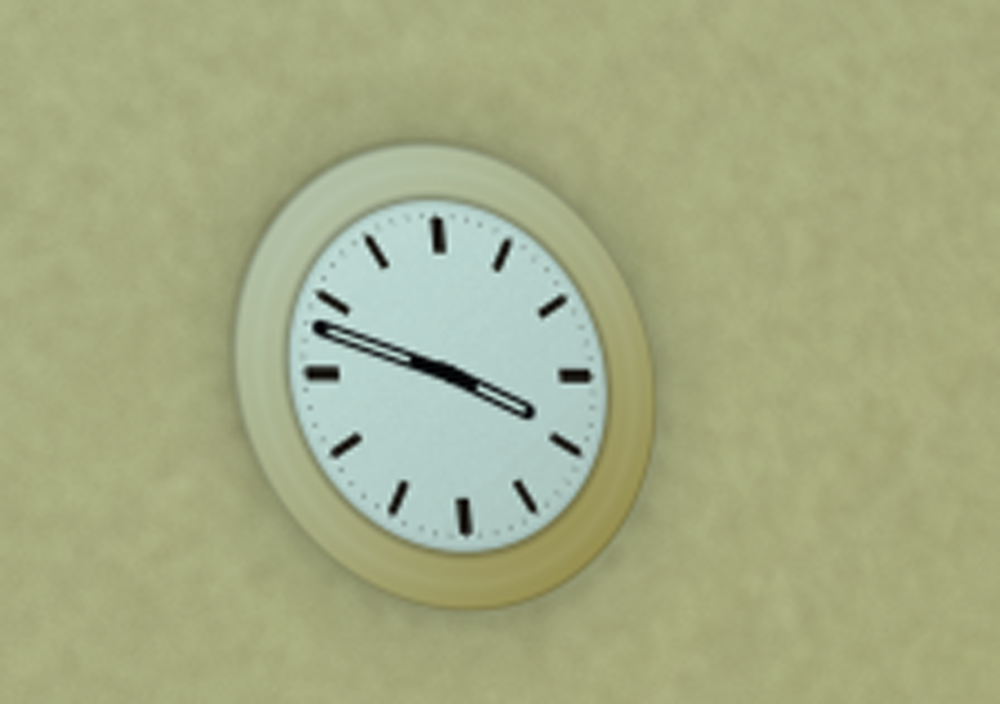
3:48
